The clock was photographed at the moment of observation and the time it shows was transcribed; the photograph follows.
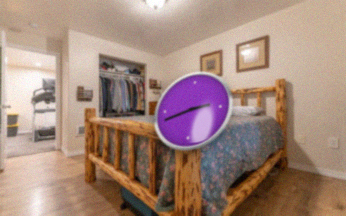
2:42
